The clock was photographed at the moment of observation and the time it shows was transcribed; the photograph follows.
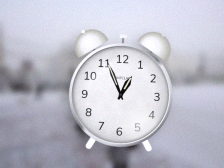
12:56
